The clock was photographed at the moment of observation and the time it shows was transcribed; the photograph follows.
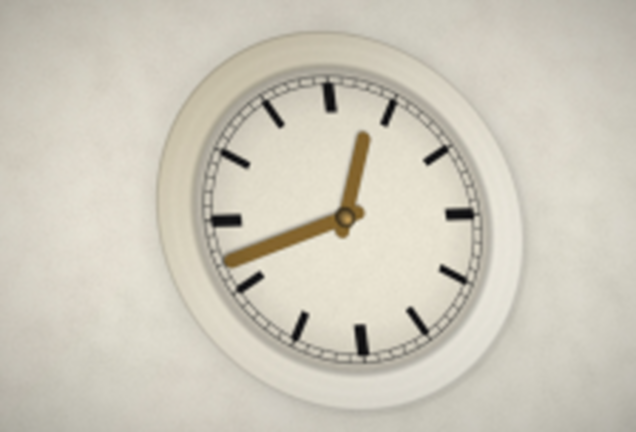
12:42
